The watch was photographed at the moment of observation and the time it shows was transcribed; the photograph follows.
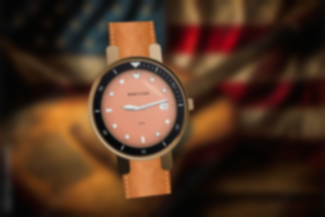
9:13
